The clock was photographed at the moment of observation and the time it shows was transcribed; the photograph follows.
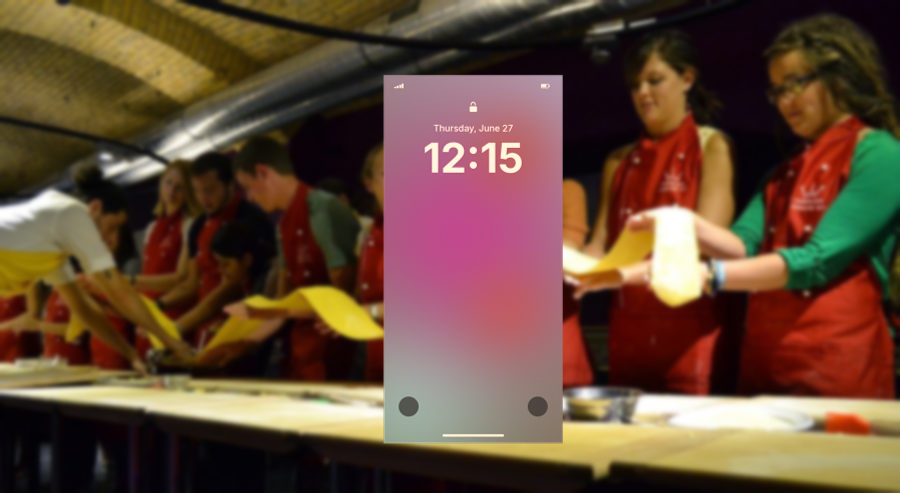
12:15
